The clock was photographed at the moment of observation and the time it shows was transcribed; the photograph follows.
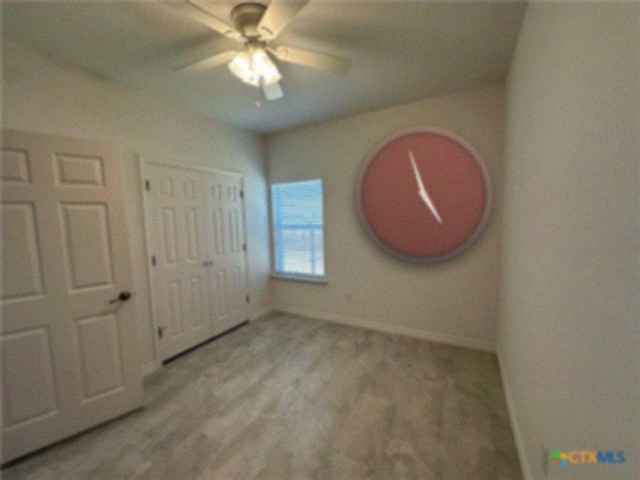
4:57
